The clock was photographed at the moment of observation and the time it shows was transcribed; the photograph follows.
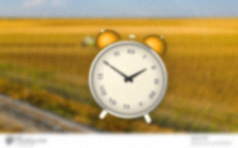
1:50
